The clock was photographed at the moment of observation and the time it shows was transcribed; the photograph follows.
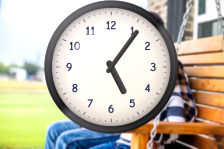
5:06
